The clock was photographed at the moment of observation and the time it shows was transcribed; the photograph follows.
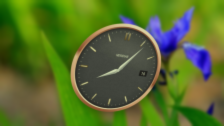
8:06
